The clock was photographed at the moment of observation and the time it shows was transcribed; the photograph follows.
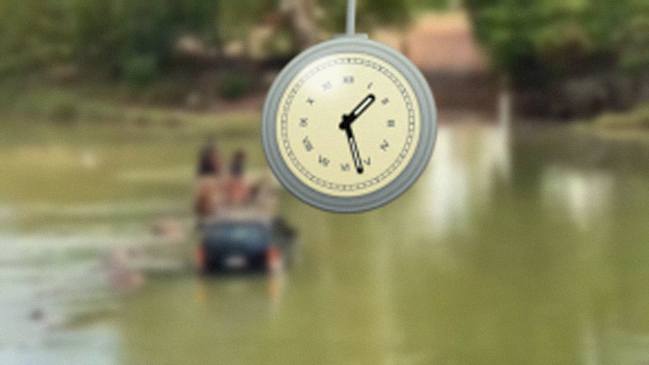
1:27
